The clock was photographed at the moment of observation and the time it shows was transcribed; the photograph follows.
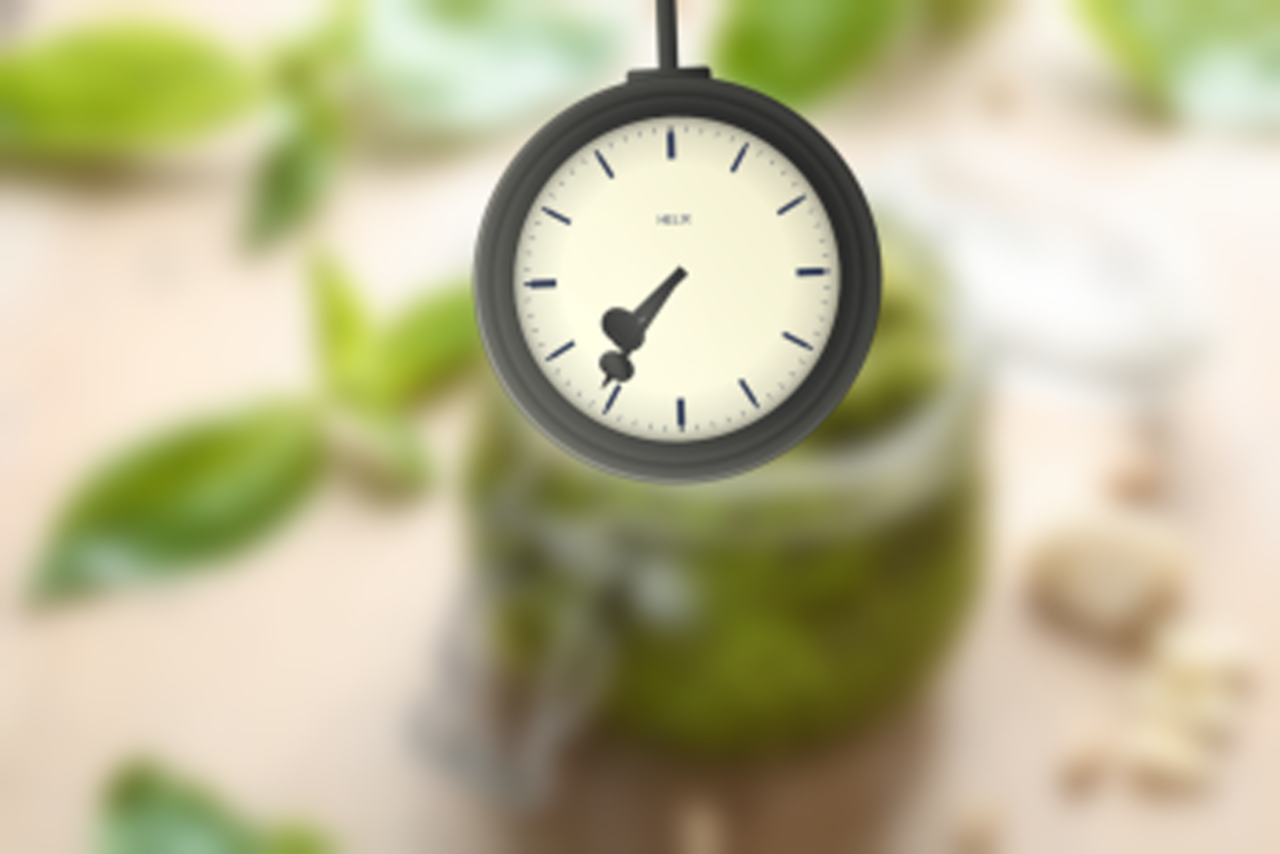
7:36
